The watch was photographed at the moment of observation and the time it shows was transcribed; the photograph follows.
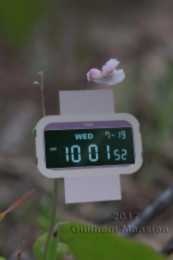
10:01:52
